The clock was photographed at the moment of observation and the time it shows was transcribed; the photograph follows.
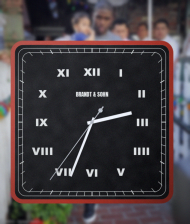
2:33:36
